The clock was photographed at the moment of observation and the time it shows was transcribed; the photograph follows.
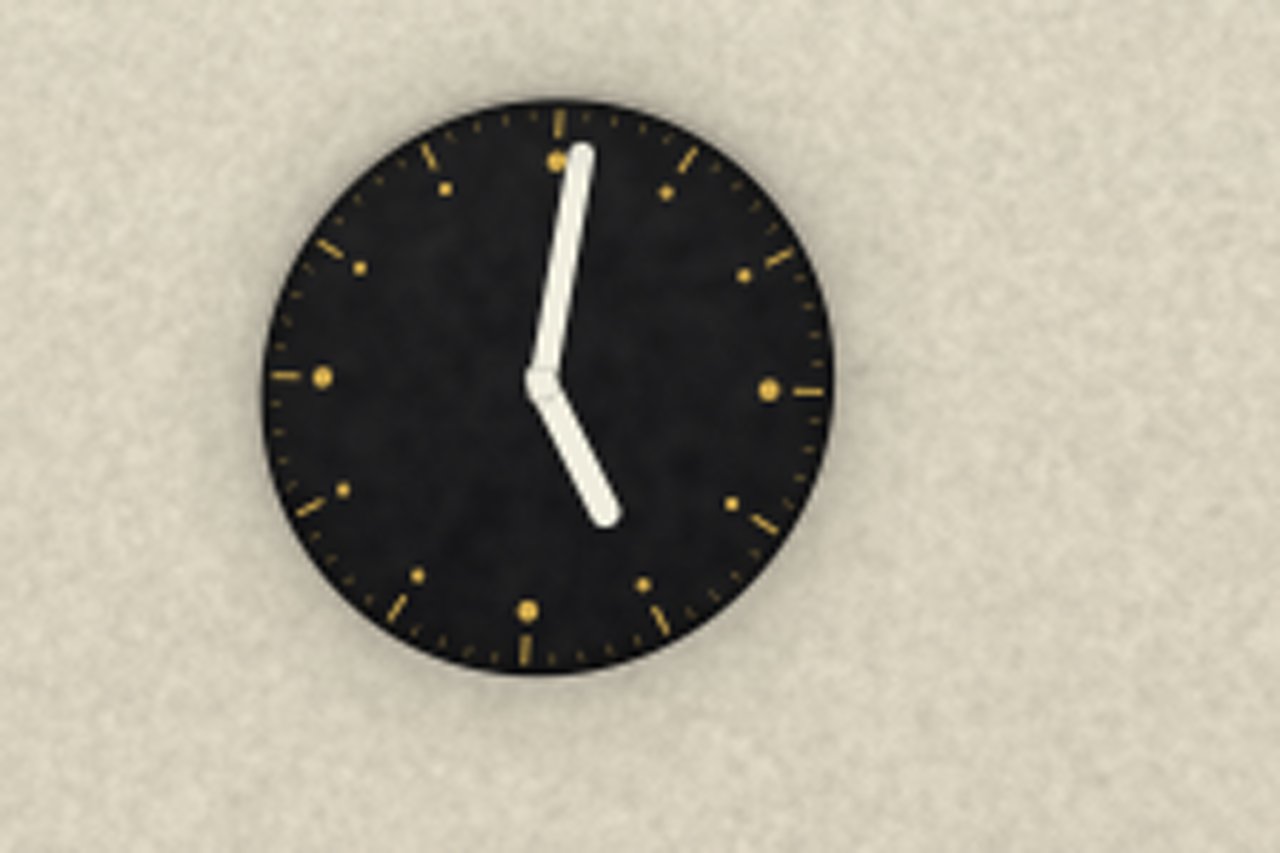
5:01
